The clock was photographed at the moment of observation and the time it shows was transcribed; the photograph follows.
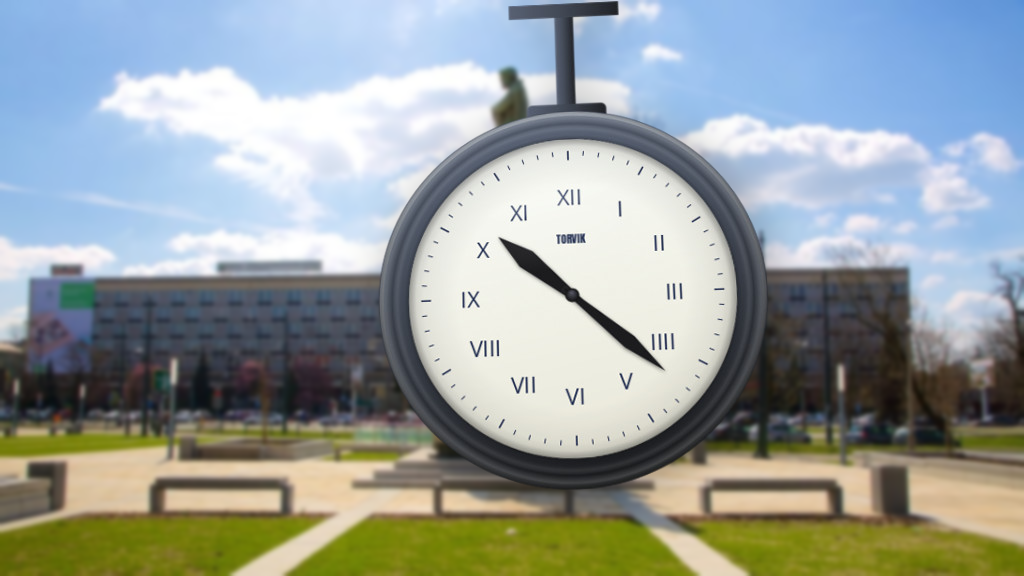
10:22
